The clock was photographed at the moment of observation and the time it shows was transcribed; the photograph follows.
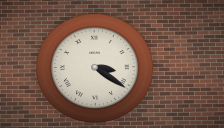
3:21
